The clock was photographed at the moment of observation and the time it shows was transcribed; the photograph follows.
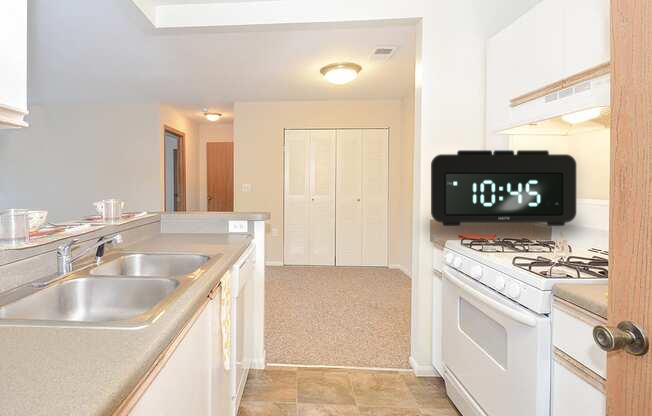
10:45
